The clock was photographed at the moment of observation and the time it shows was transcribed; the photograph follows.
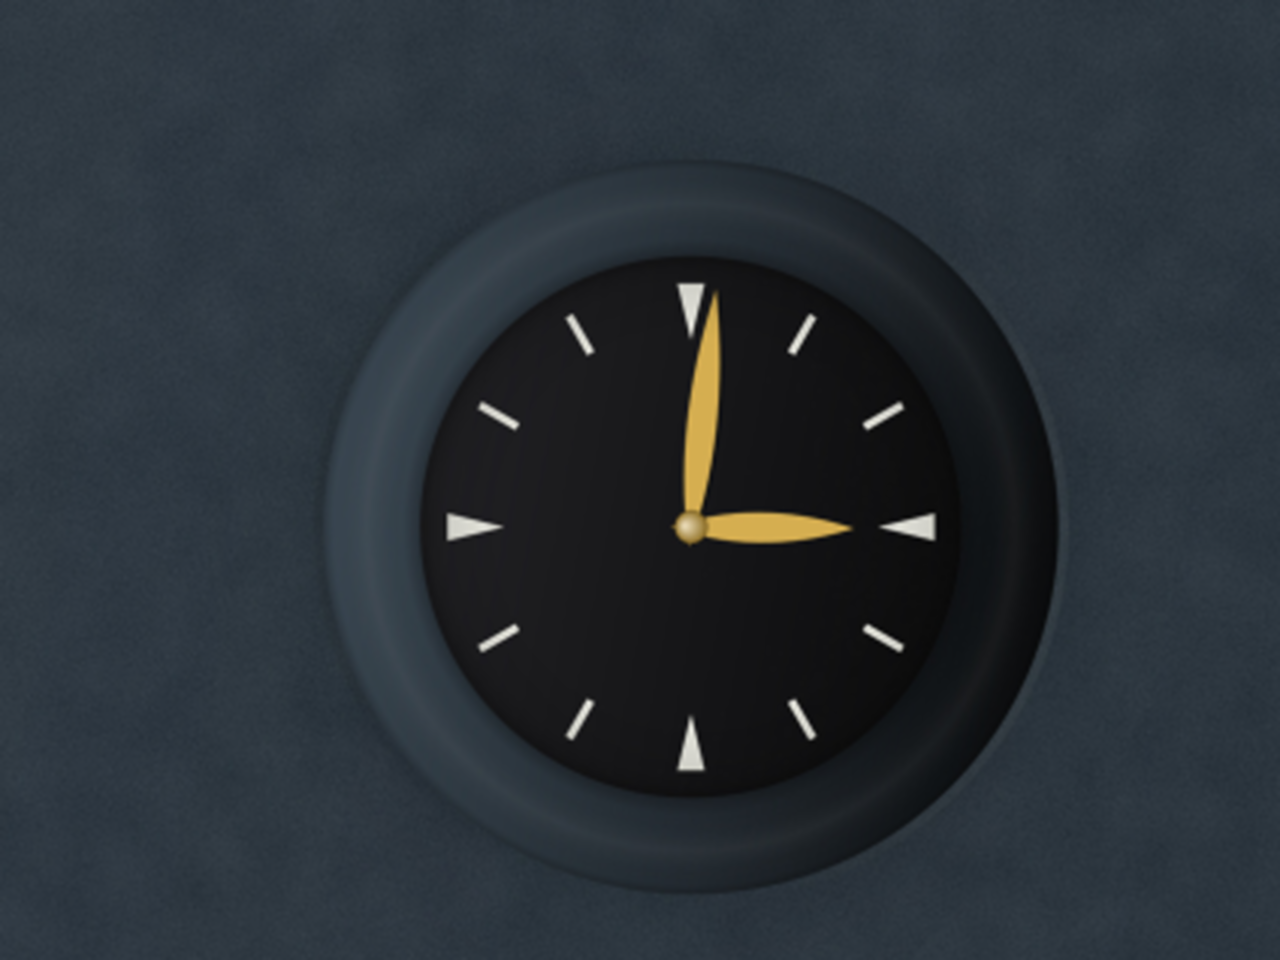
3:01
